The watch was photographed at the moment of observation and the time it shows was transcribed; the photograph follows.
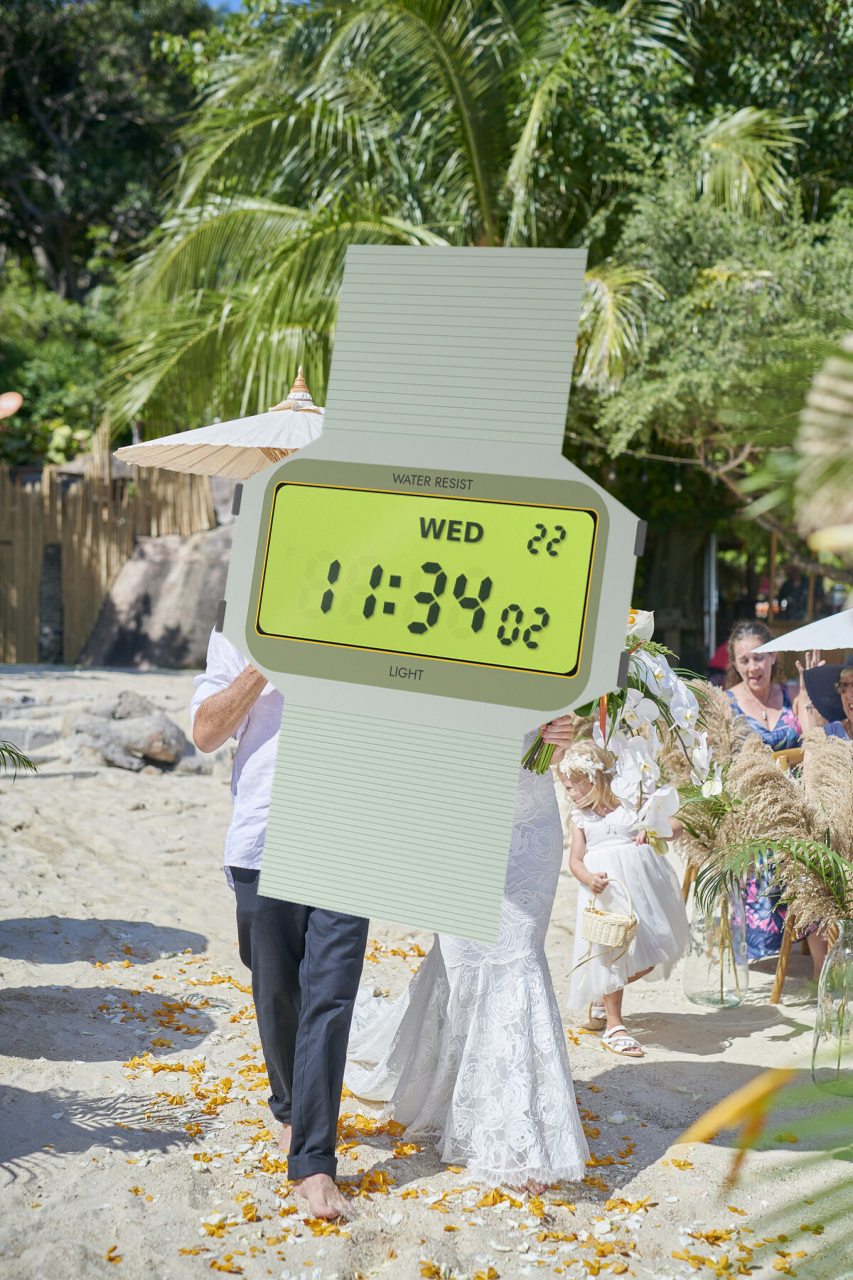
11:34:02
